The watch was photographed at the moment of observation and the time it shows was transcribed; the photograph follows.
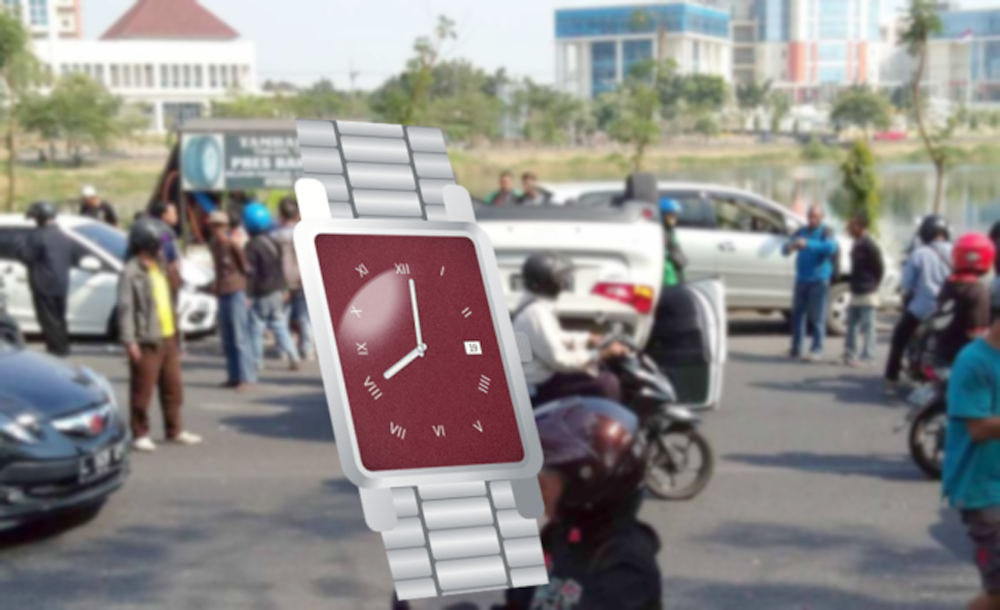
8:01
